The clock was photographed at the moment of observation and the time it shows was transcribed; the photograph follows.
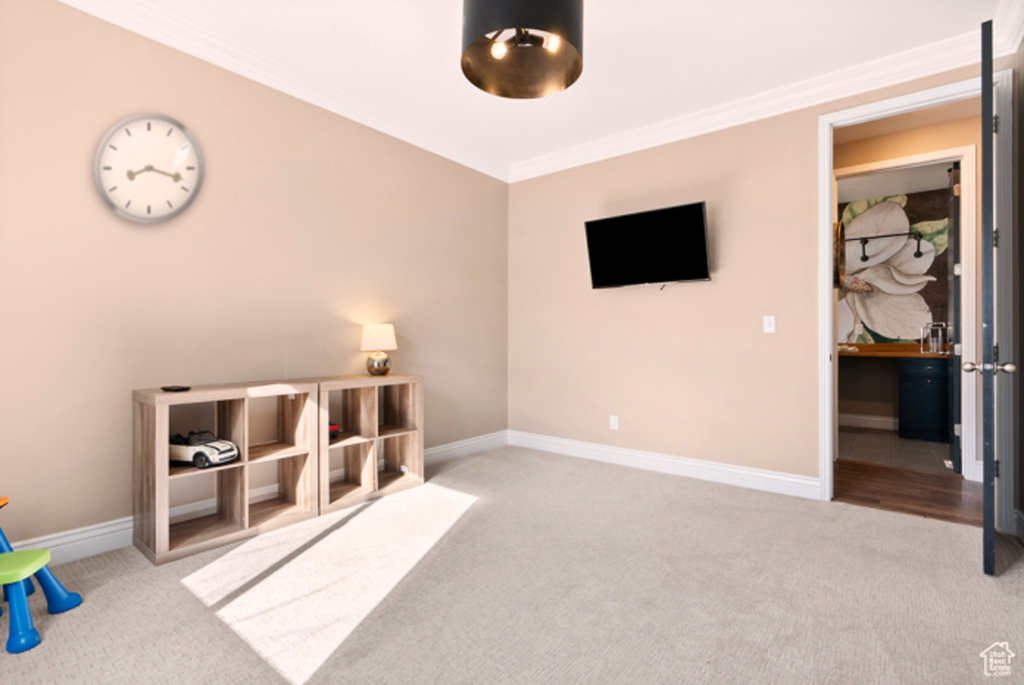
8:18
